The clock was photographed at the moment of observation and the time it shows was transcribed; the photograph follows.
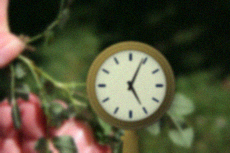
5:04
